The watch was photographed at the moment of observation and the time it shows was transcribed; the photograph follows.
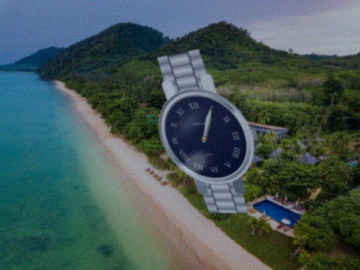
1:05
